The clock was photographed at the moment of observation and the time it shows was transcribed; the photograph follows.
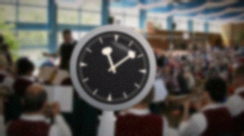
11:08
